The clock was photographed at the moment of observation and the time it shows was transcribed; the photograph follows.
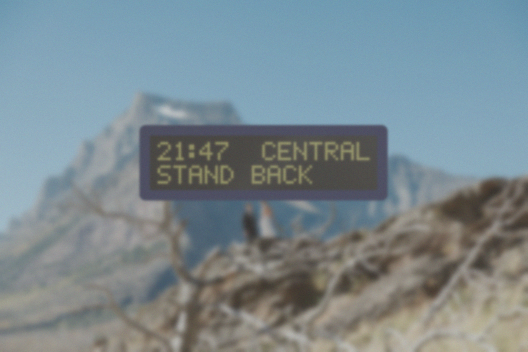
21:47
